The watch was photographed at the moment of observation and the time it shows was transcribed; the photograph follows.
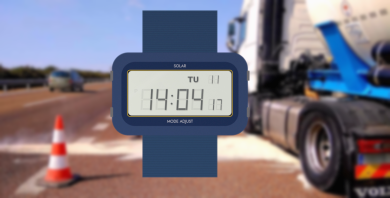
14:04:17
